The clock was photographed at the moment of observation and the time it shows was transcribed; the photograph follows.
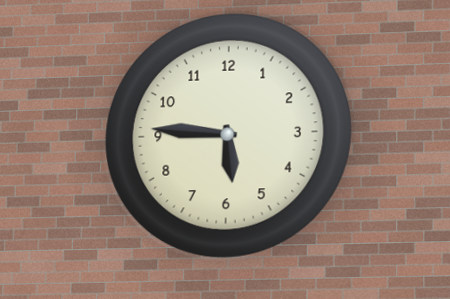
5:46
